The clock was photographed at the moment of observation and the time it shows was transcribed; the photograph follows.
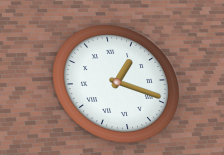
1:19
